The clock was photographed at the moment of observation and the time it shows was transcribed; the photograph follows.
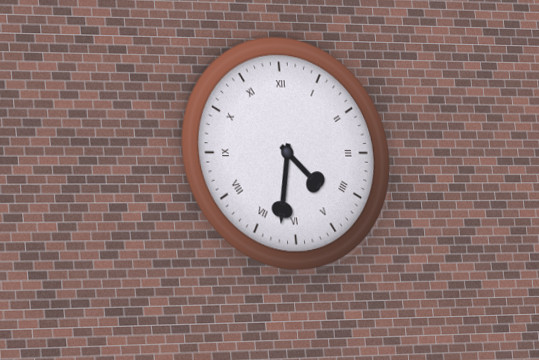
4:32
